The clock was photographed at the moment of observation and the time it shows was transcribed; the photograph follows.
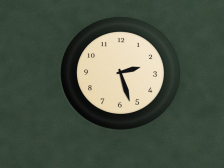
2:27
